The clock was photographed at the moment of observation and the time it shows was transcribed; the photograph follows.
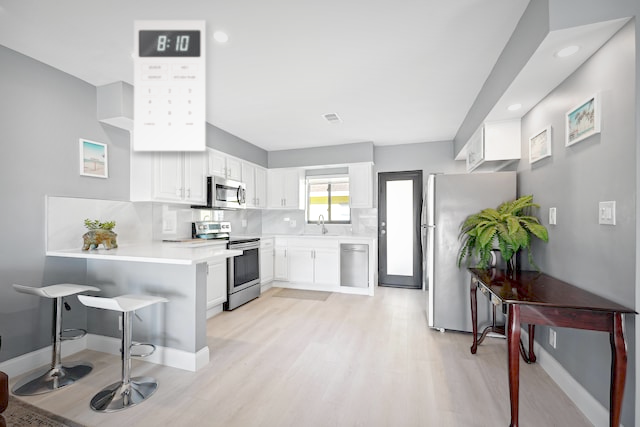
8:10
